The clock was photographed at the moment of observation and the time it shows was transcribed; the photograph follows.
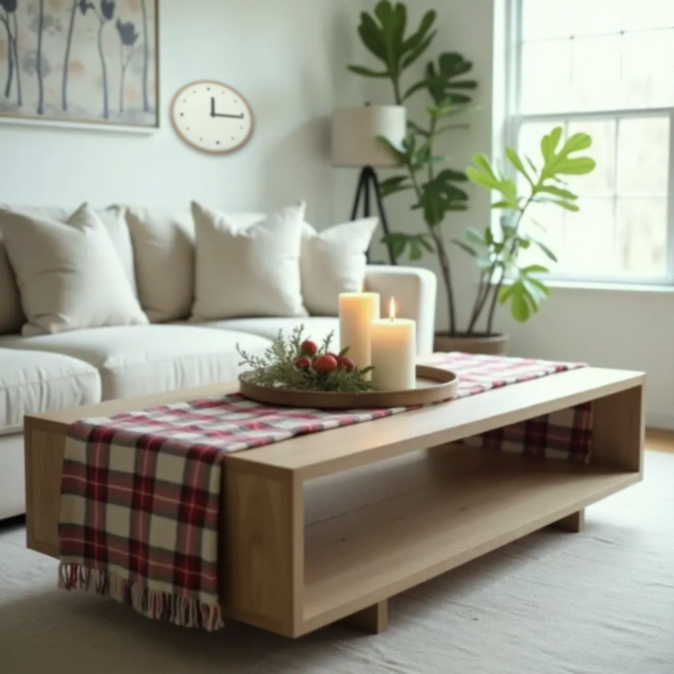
12:16
